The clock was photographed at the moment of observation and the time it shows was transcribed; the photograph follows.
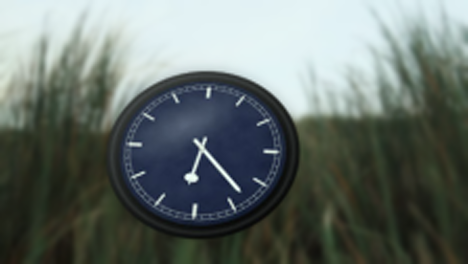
6:23
